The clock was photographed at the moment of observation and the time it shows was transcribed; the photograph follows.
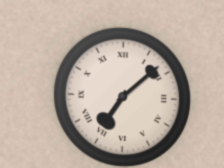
7:08
